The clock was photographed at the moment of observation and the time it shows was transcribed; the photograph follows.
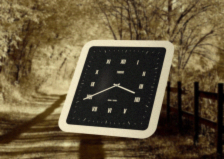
3:40
